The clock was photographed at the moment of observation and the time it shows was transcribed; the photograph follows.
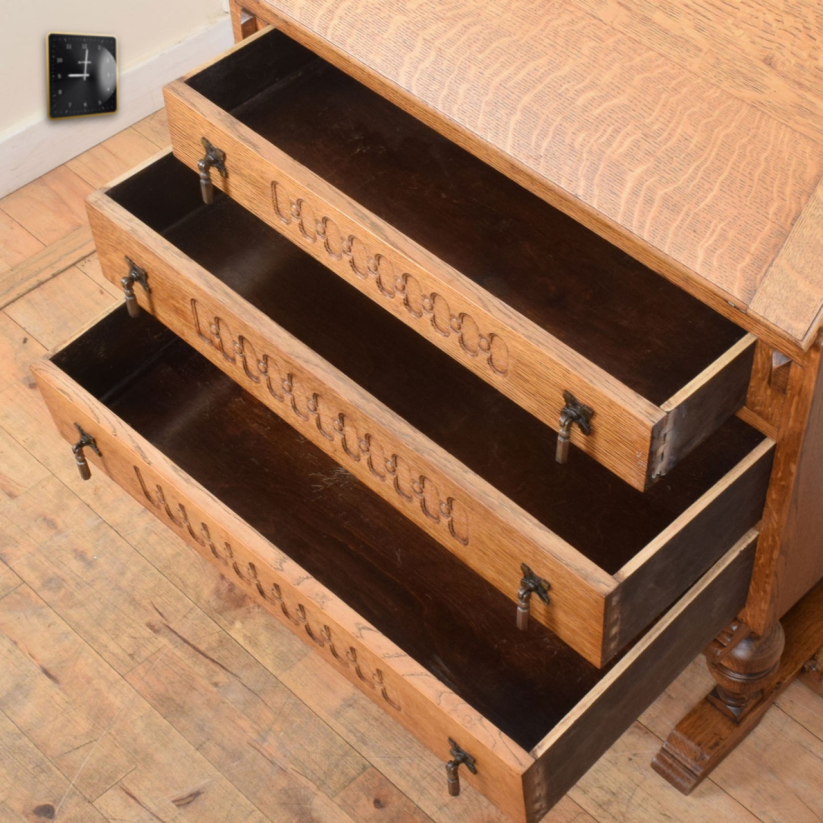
9:01
